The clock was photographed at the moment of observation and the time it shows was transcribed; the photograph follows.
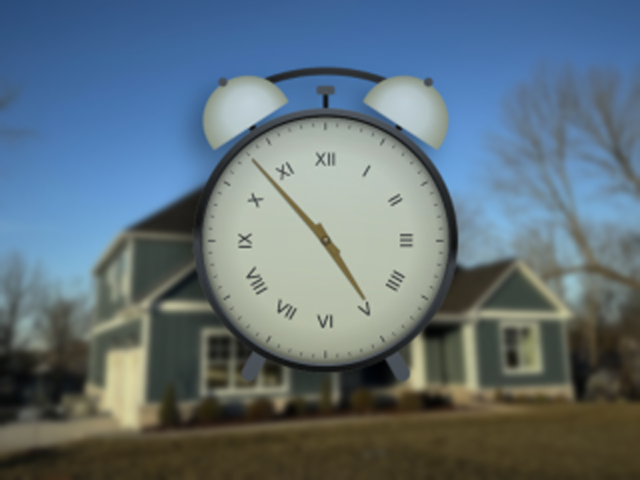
4:53
